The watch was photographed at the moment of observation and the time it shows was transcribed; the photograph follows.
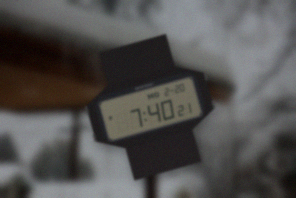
7:40
